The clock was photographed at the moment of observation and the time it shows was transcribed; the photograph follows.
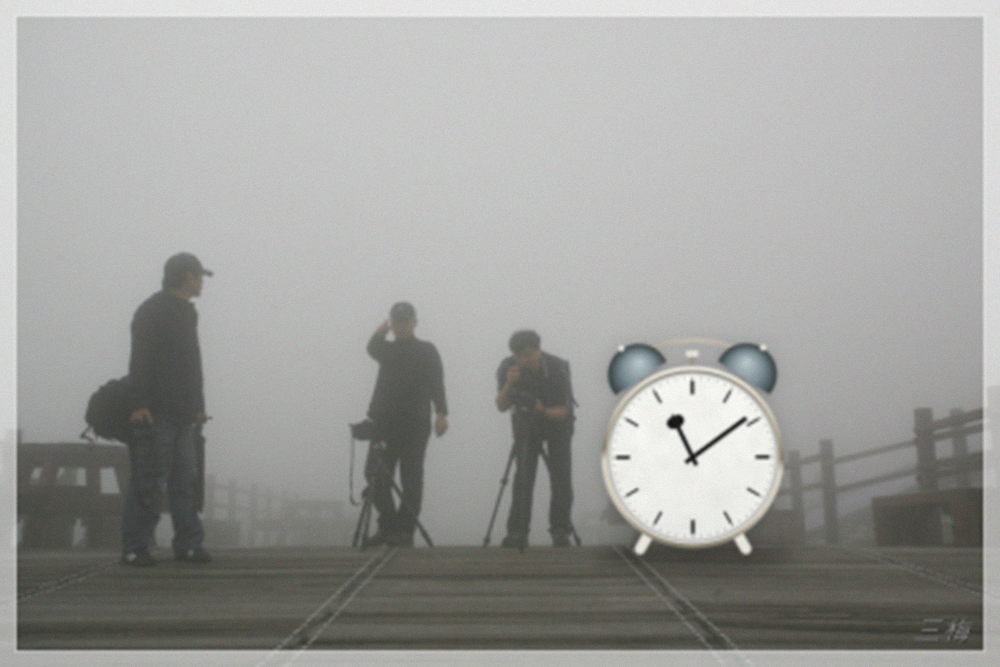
11:09
